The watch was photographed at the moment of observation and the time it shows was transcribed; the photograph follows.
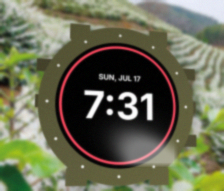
7:31
